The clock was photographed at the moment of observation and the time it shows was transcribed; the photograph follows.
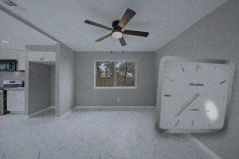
7:37
